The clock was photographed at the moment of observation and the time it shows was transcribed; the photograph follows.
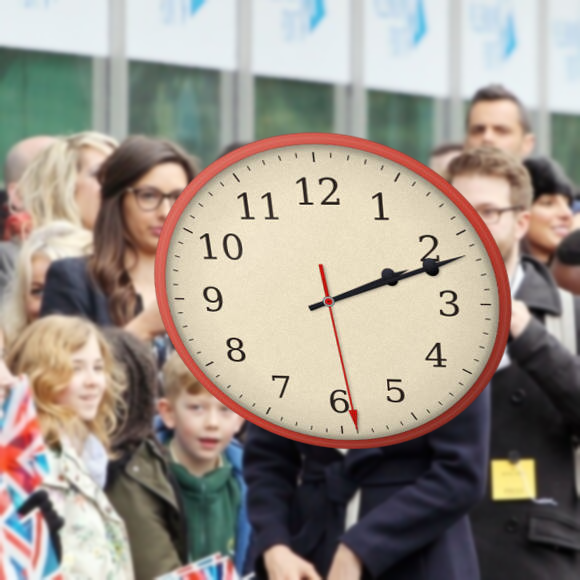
2:11:29
